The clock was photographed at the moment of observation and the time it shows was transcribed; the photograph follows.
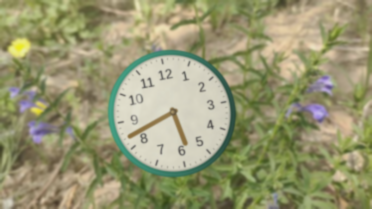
5:42
